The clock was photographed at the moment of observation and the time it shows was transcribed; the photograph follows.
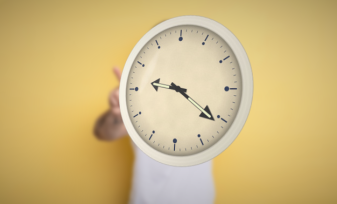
9:21
